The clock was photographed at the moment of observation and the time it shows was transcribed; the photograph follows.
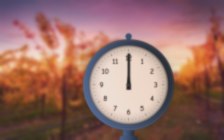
12:00
